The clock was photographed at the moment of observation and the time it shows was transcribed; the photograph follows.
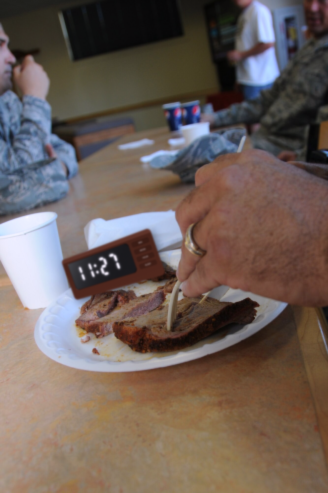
11:27
